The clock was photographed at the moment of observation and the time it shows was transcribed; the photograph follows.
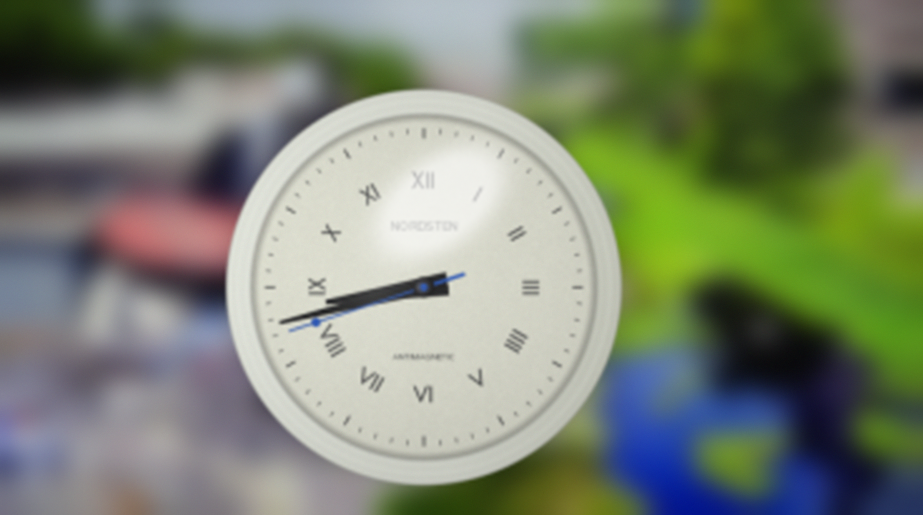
8:42:42
